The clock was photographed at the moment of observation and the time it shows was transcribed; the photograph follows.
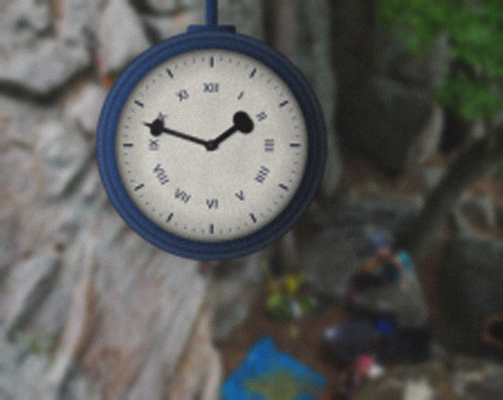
1:48
